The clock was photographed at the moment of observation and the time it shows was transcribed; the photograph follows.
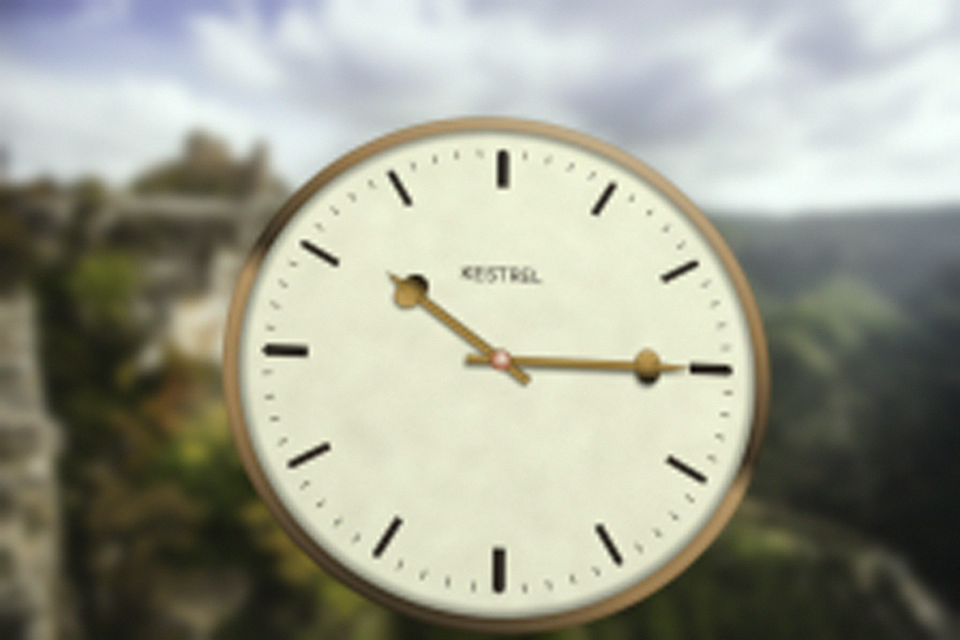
10:15
